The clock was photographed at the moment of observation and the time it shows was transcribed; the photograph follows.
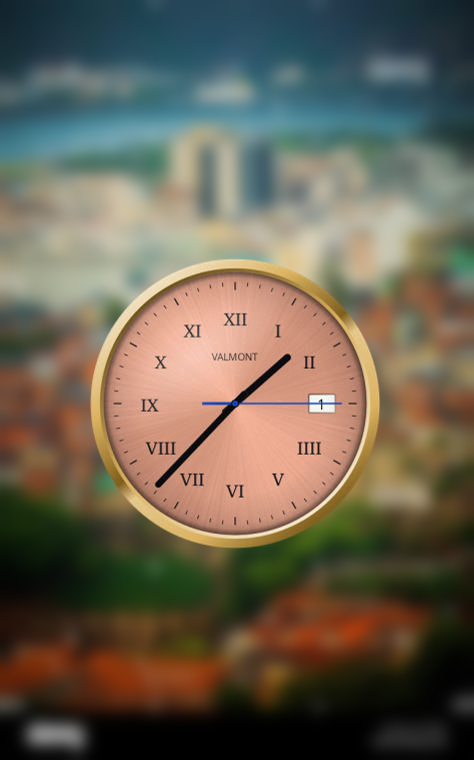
1:37:15
